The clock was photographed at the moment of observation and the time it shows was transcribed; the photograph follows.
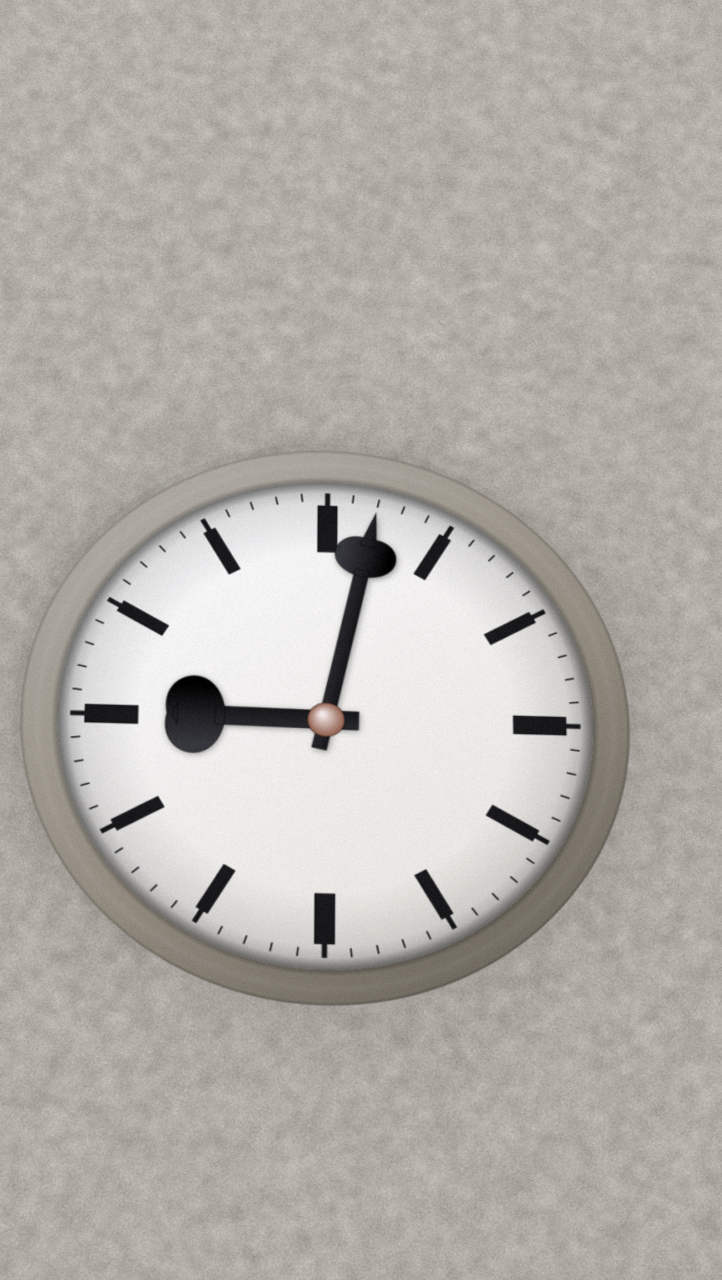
9:02
